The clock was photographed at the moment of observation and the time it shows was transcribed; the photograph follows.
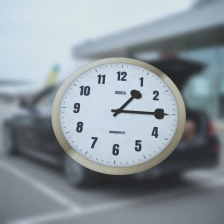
1:15
